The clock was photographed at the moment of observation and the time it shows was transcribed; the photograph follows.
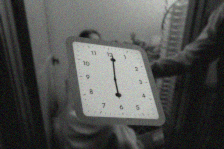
6:01
